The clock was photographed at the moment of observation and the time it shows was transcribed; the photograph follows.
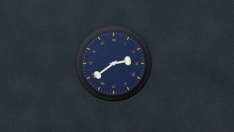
2:39
